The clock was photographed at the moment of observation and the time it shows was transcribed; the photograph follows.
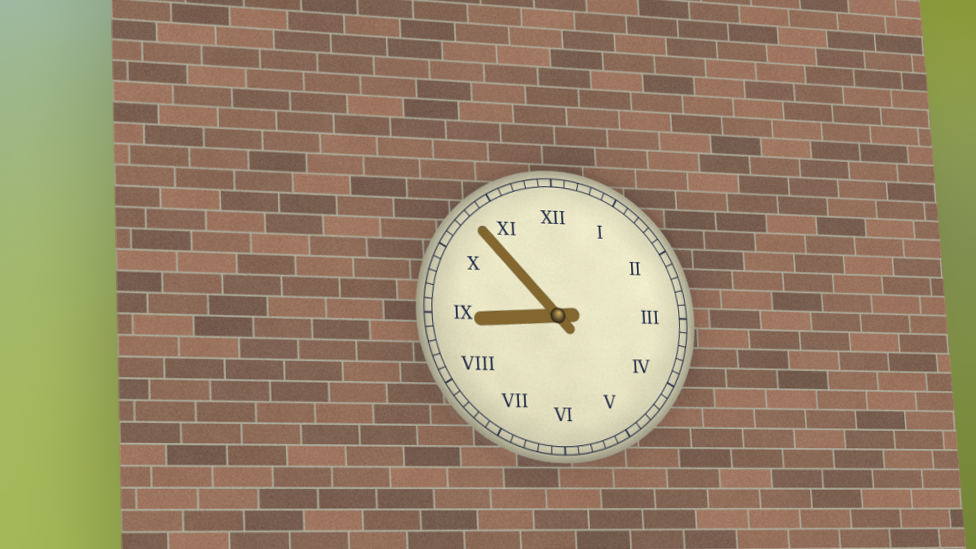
8:53
